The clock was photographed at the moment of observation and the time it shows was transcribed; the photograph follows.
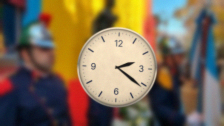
2:21
